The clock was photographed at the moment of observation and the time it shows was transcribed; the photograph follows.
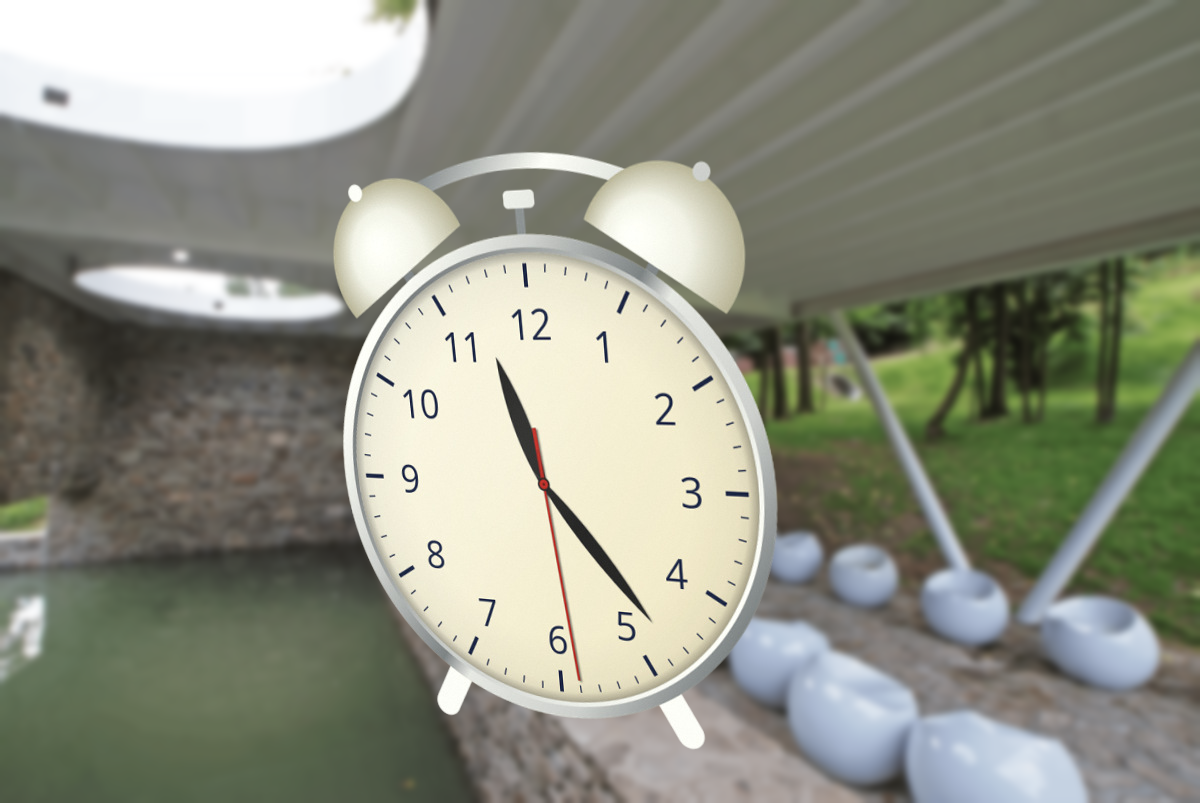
11:23:29
